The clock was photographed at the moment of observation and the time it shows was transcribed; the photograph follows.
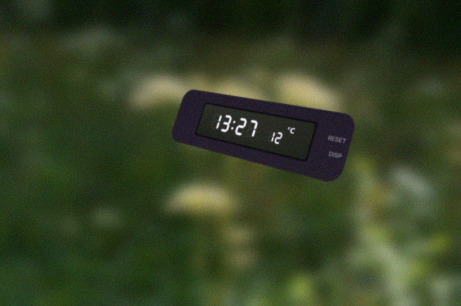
13:27
